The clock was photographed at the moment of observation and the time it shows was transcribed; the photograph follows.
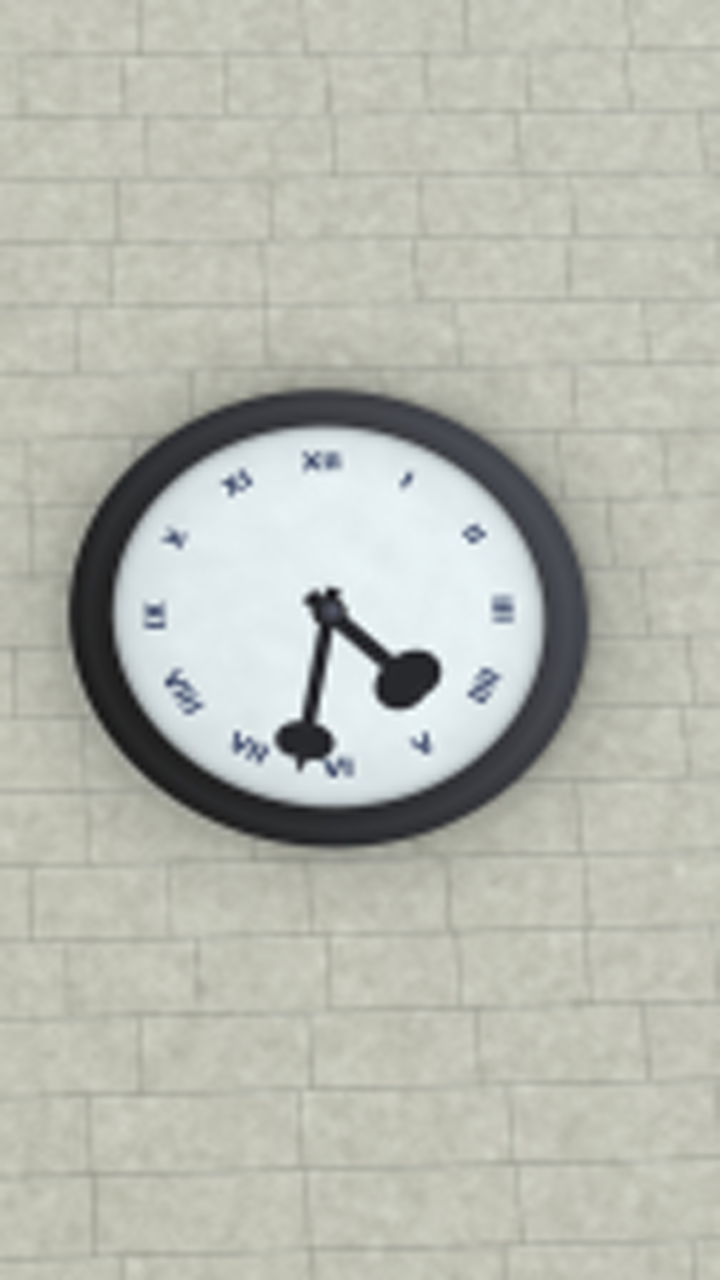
4:32
